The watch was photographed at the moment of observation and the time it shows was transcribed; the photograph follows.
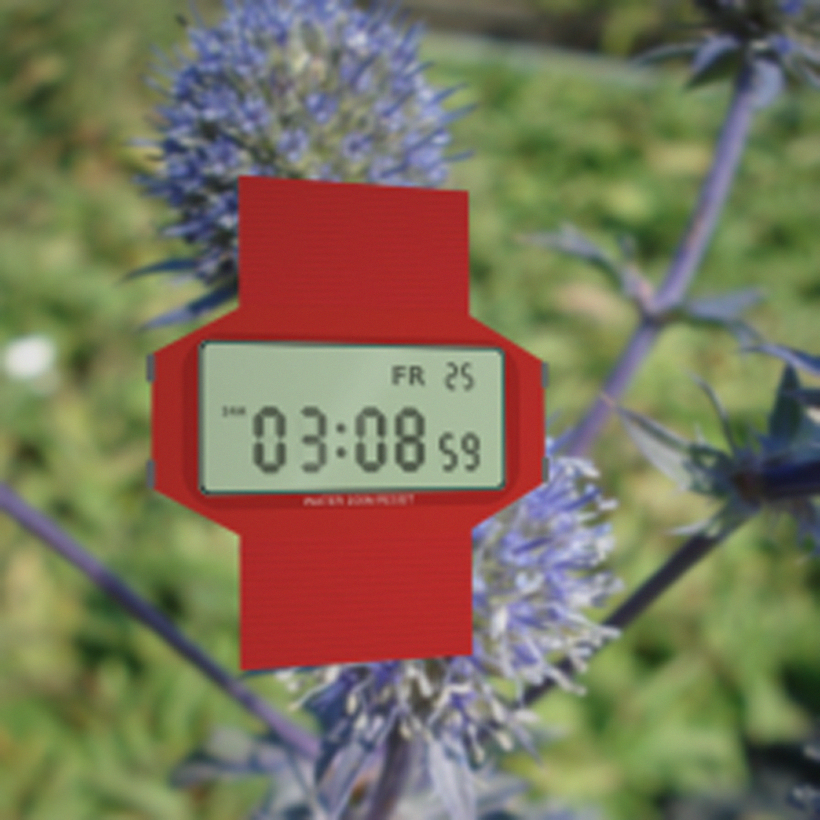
3:08:59
